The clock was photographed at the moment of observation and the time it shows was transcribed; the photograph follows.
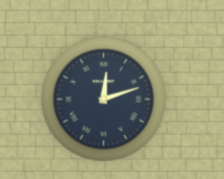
12:12
